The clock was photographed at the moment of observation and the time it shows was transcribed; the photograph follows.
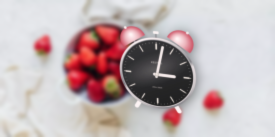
3:02
